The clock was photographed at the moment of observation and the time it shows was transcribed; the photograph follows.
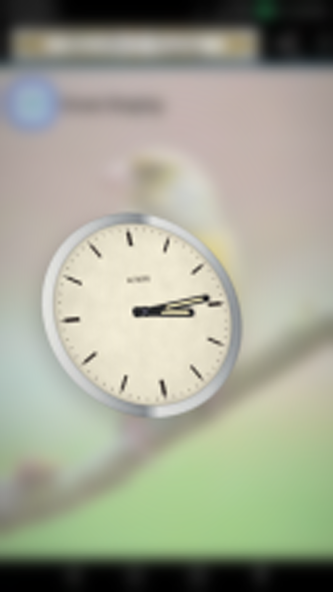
3:14
